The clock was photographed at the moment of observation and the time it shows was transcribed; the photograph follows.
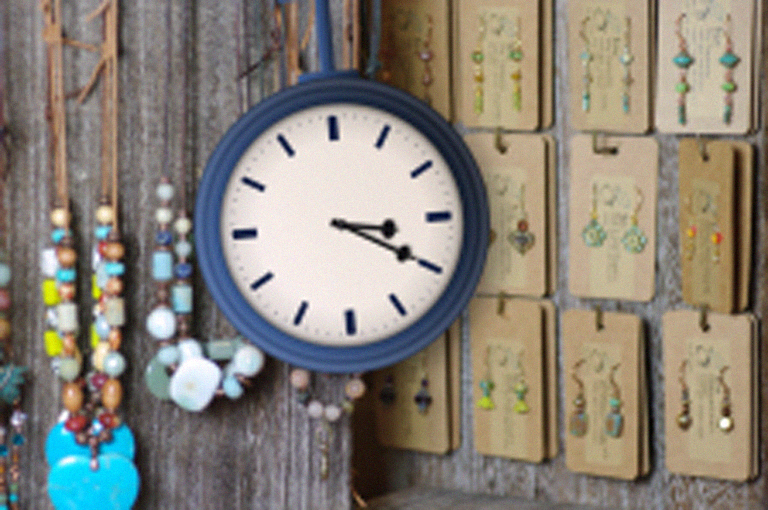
3:20
